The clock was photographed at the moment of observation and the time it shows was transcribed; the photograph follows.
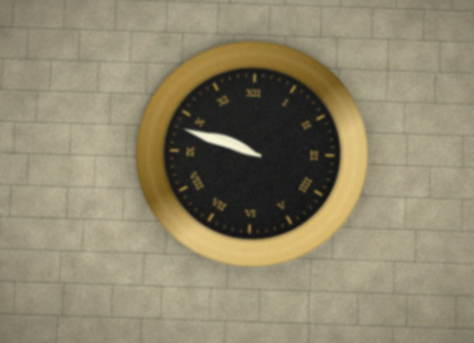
9:48
